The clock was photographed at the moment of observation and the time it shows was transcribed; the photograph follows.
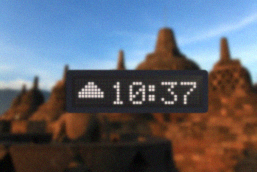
10:37
